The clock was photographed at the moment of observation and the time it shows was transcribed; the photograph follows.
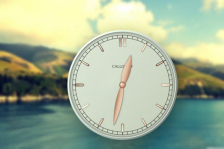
12:32
